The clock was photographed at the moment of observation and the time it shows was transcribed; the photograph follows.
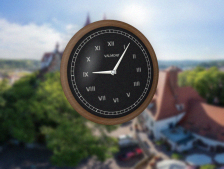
9:06
